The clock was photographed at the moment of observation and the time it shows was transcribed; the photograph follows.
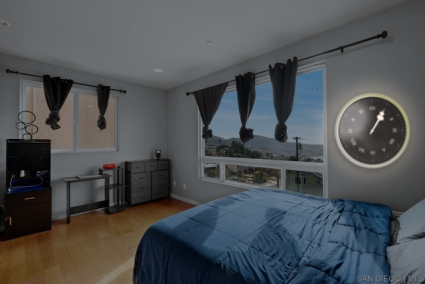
1:05
